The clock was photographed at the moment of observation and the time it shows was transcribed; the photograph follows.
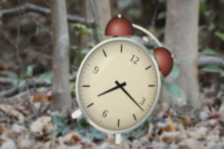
7:17
